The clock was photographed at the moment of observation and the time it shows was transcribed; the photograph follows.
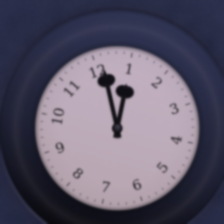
1:01
